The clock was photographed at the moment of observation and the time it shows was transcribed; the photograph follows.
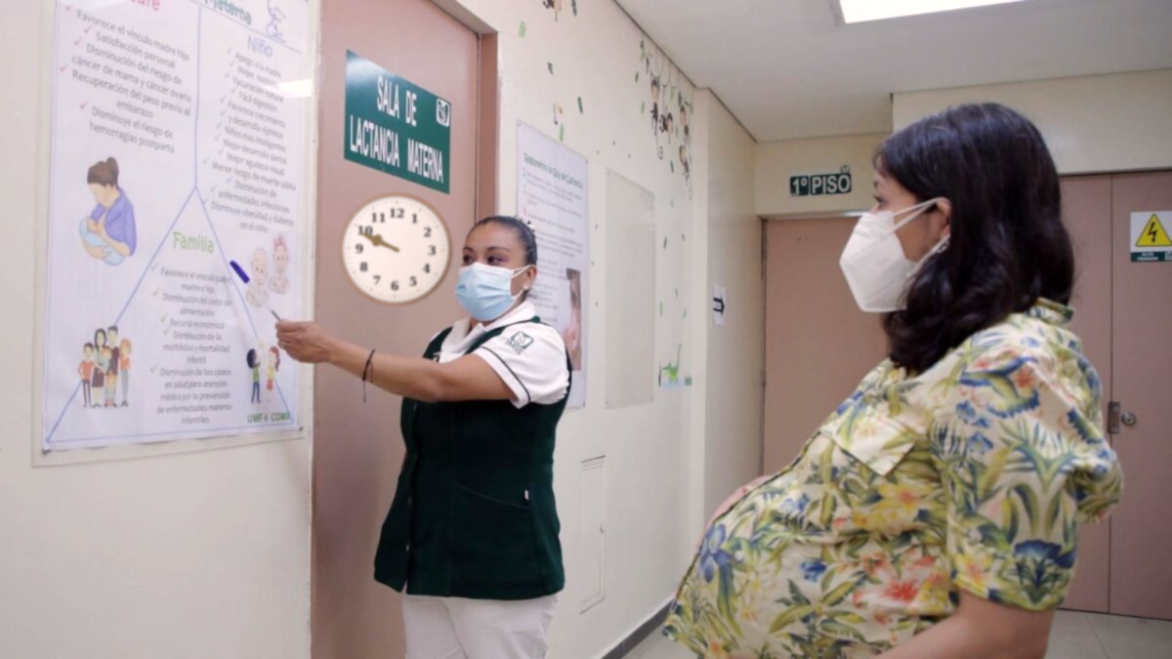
9:49
